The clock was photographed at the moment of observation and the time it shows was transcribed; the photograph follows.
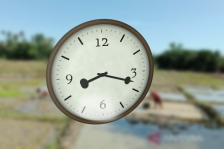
8:18
